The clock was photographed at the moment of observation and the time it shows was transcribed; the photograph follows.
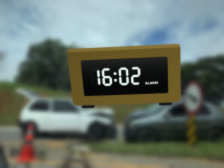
16:02
